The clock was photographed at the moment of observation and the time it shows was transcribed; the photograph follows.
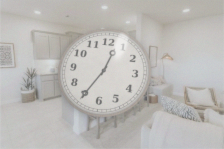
12:35
